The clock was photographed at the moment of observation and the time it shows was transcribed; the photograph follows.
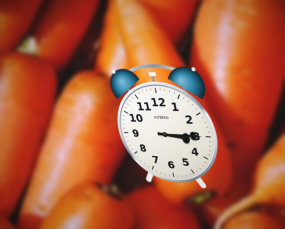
3:15
